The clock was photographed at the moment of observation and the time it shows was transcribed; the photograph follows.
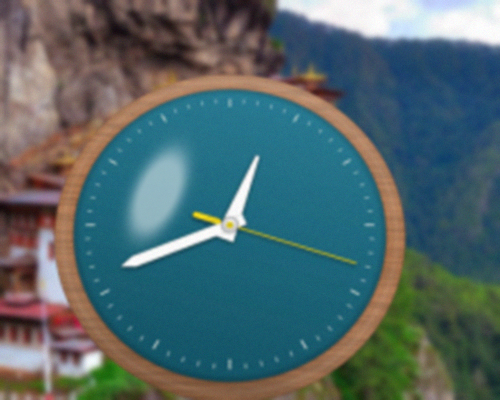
12:41:18
